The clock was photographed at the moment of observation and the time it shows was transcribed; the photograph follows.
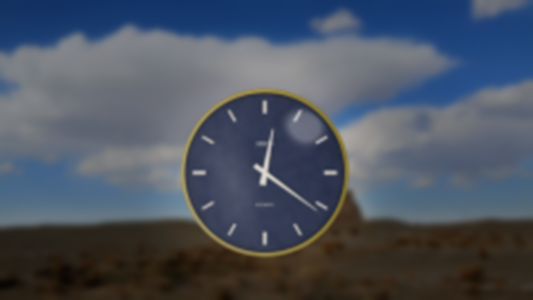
12:21
